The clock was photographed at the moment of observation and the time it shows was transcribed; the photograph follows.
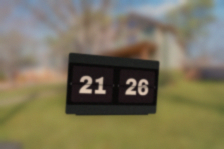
21:26
